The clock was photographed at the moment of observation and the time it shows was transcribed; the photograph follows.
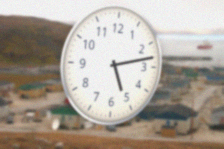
5:13
